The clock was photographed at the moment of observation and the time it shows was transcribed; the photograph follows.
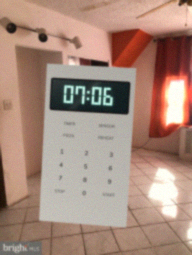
7:06
